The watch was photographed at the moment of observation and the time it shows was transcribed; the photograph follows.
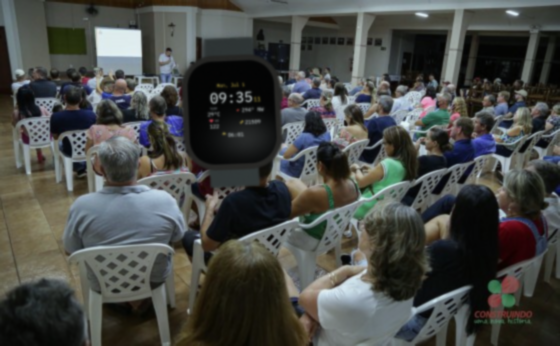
9:35
